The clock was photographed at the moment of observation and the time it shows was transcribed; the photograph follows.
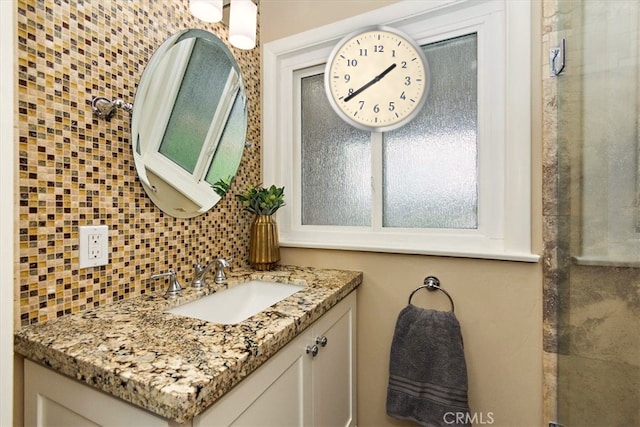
1:39
